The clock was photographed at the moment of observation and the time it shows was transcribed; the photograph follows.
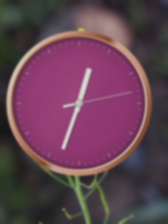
12:33:13
